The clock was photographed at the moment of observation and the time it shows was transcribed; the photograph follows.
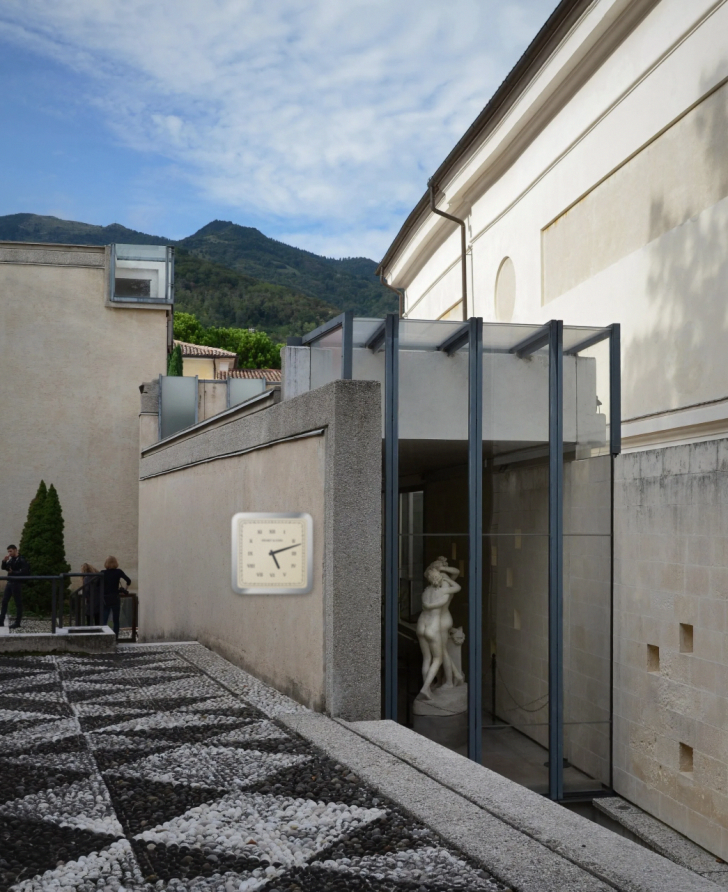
5:12
